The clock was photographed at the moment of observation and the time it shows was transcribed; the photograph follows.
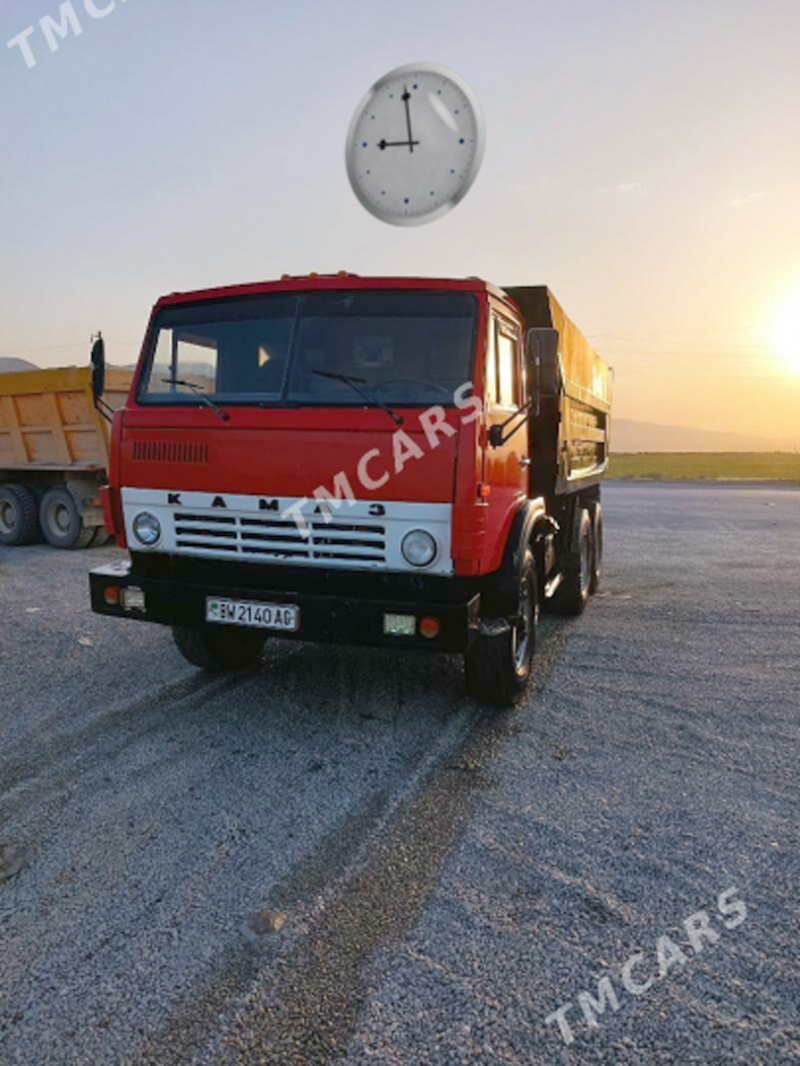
8:58
